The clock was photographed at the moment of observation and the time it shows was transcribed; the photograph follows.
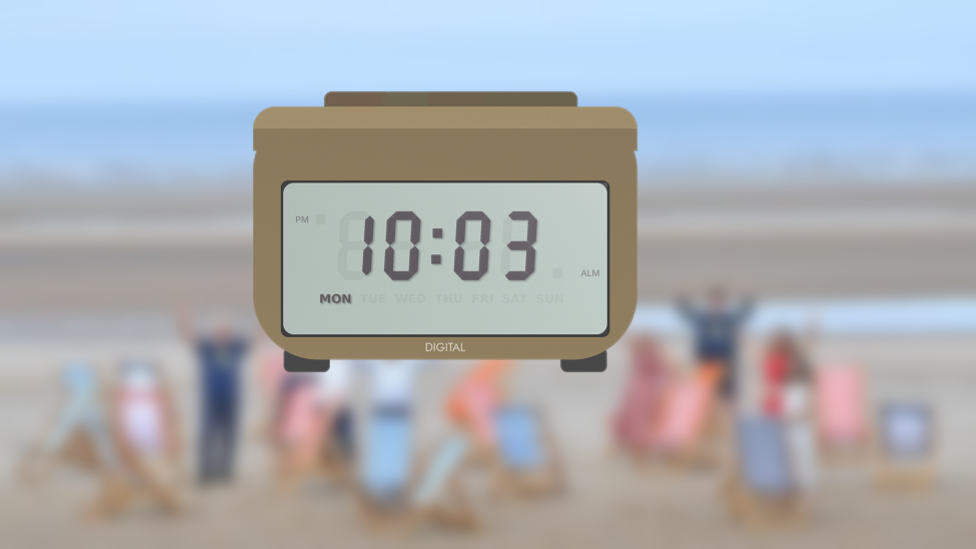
10:03
